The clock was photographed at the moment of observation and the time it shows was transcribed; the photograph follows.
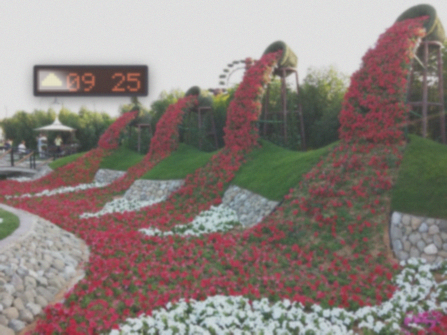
9:25
